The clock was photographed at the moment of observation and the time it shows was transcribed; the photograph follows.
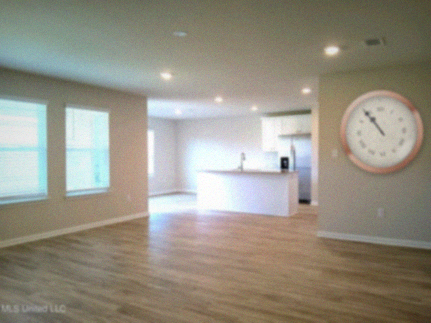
10:54
